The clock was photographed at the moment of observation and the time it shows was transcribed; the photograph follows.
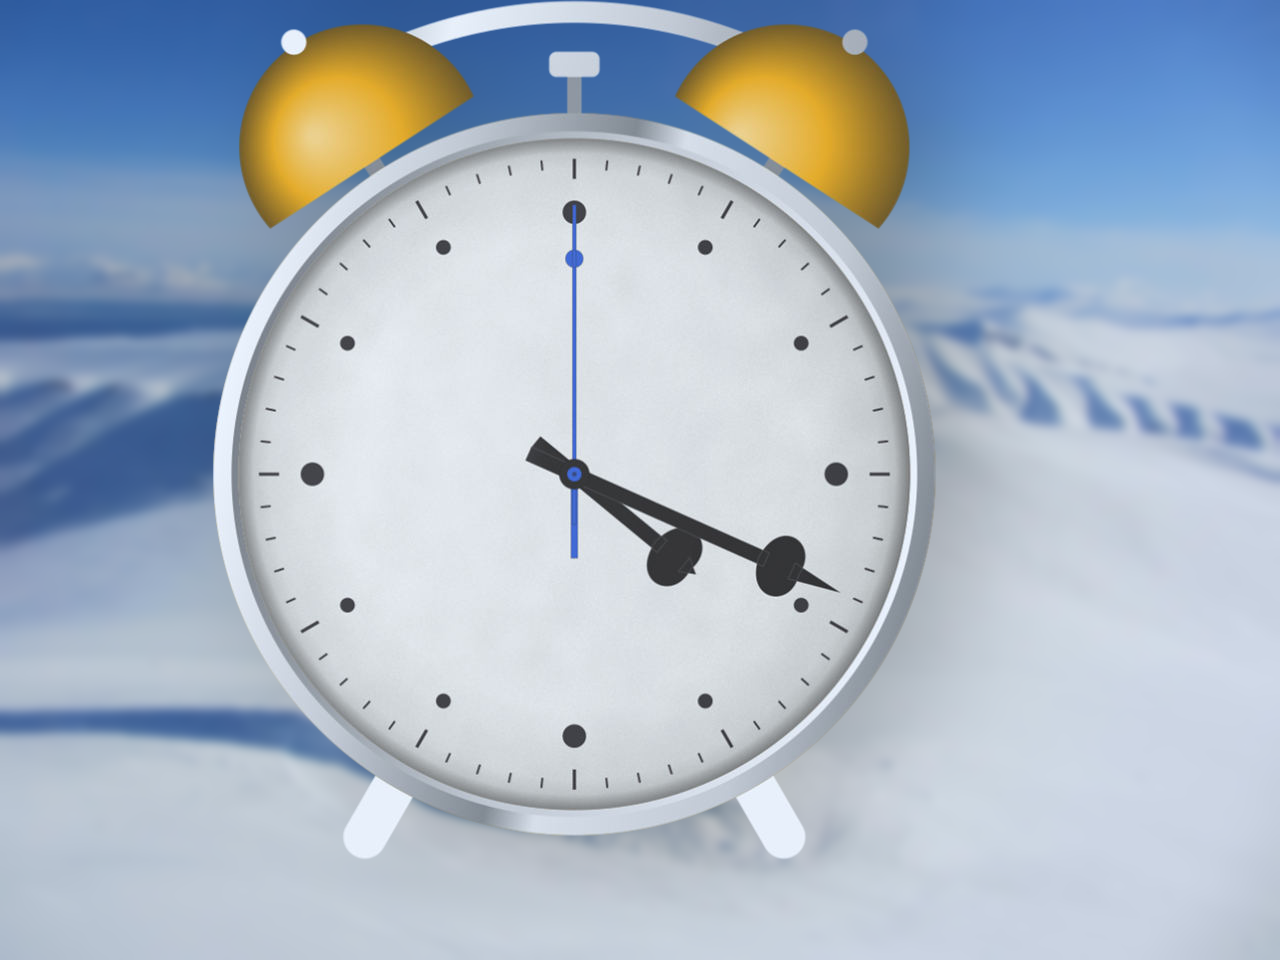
4:19:00
